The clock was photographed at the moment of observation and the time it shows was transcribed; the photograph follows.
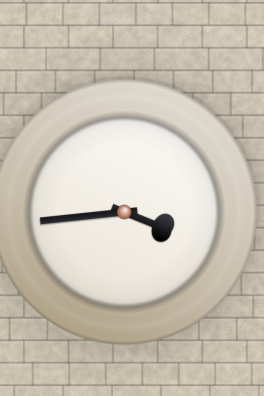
3:44
